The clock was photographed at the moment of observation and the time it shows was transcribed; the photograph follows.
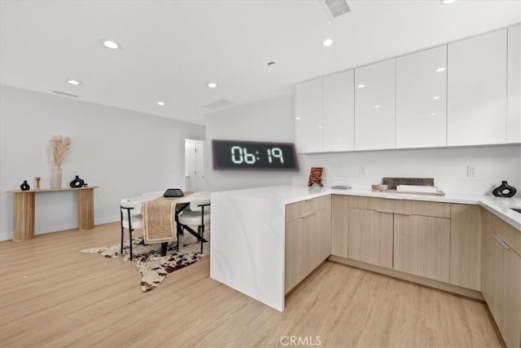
6:19
